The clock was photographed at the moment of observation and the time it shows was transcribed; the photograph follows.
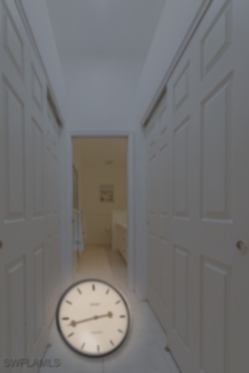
2:43
